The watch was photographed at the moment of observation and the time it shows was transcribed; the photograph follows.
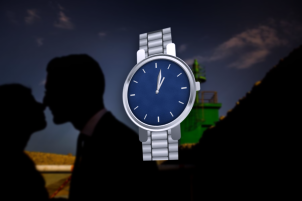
1:02
